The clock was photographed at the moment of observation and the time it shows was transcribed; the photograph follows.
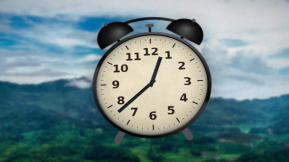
12:38
